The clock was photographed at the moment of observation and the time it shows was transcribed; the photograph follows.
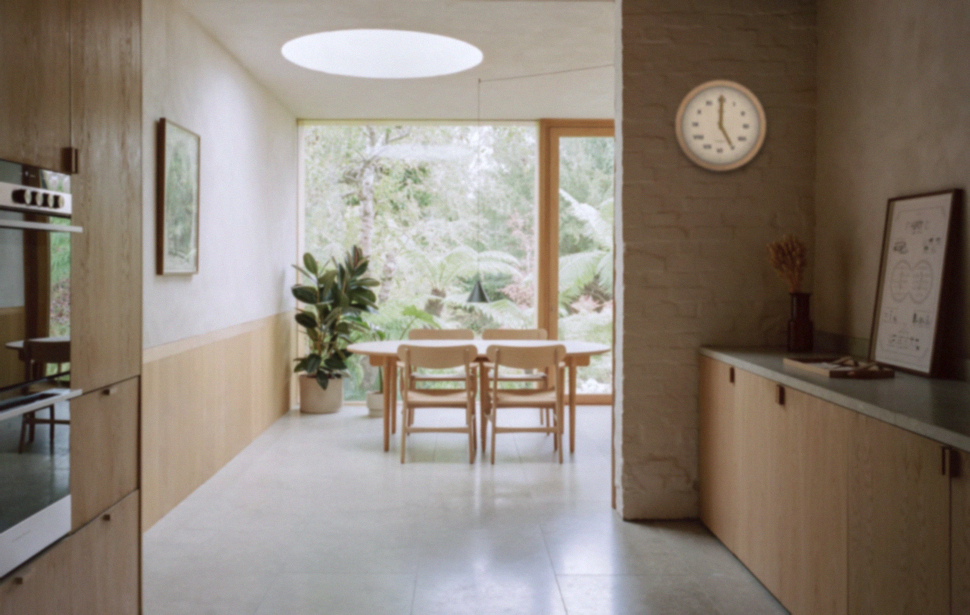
5:00
